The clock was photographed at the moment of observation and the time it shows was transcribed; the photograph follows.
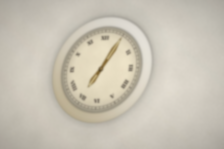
7:05
